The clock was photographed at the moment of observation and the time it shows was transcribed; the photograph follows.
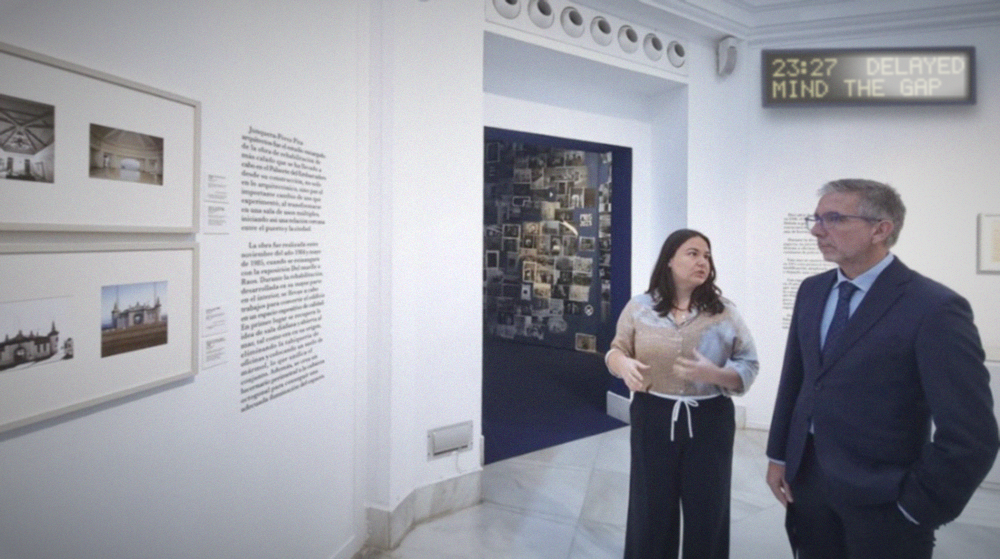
23:27
